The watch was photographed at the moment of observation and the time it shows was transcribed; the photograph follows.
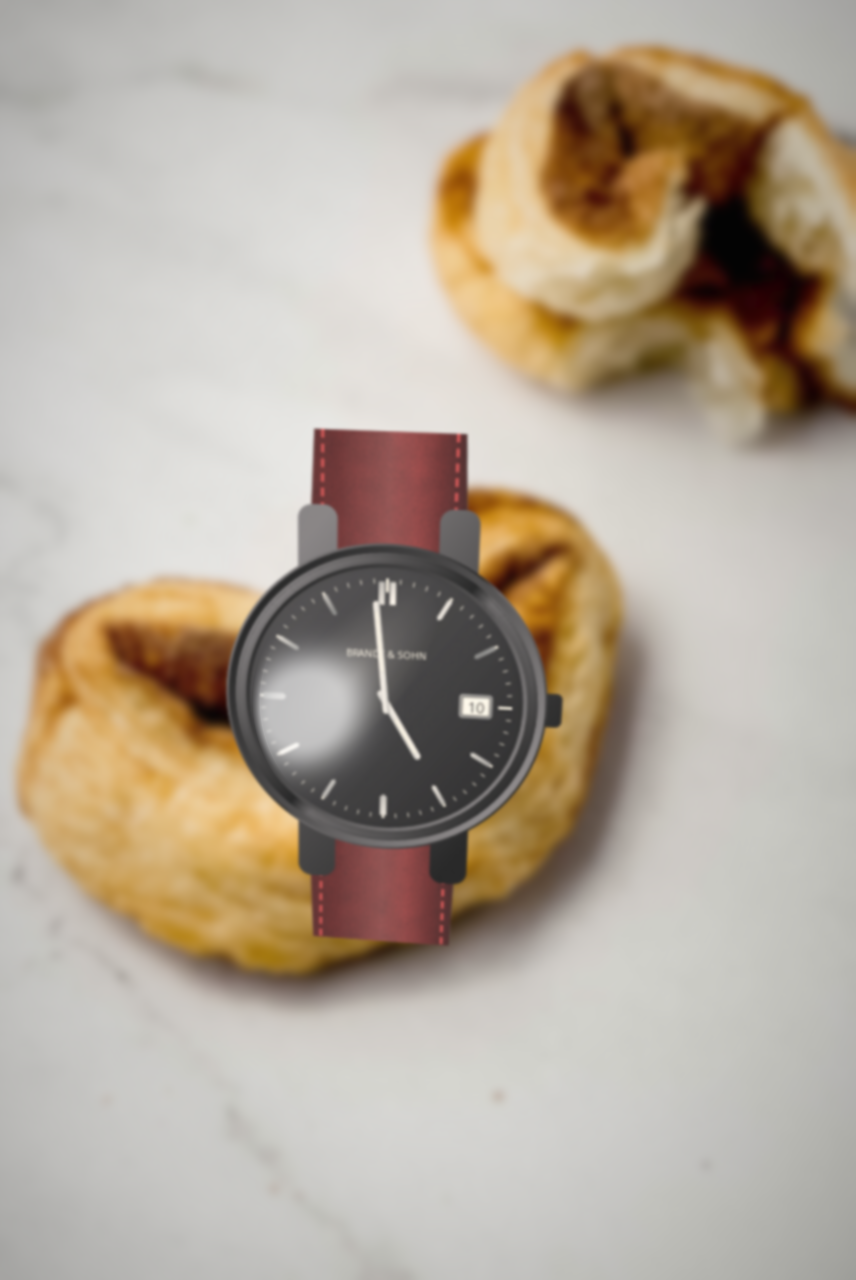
4:59
